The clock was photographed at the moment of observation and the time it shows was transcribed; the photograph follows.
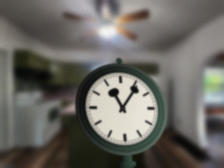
11:06
